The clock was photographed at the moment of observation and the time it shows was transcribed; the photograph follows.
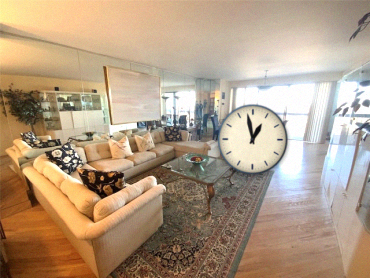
12:58
